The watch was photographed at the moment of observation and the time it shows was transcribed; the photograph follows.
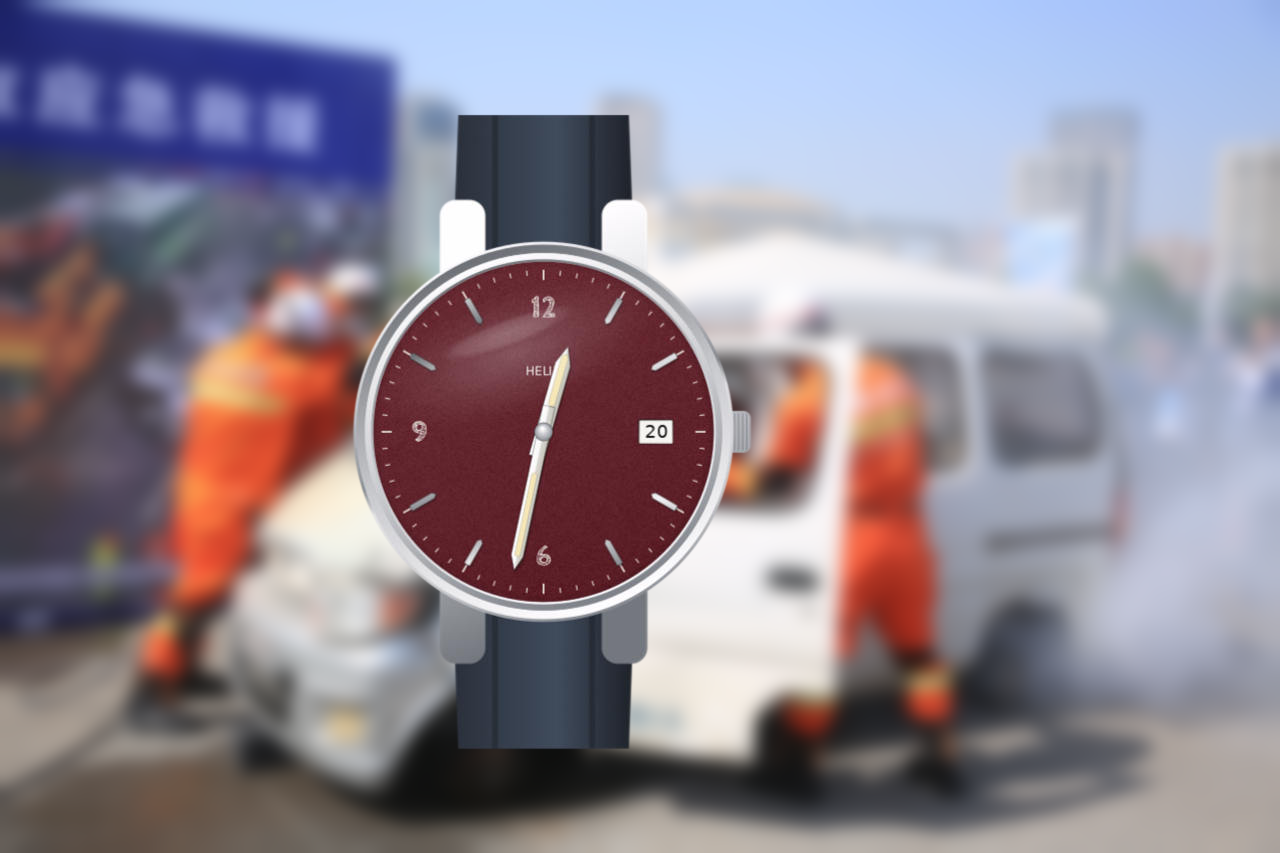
12:32
